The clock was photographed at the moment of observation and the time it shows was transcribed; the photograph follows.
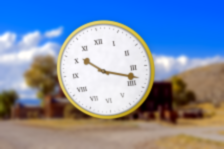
10:18
